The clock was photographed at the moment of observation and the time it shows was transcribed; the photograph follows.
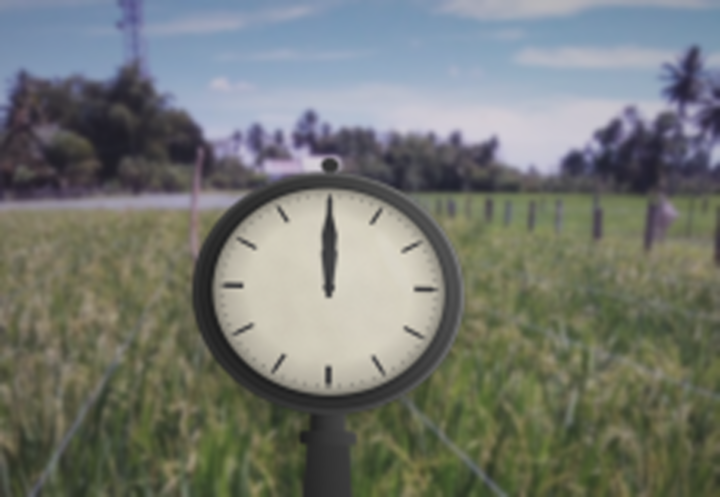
12:00
